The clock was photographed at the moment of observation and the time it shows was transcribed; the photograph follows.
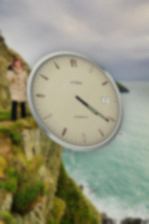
4:21
